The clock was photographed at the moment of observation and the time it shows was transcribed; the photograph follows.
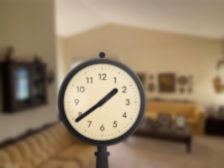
1:39
